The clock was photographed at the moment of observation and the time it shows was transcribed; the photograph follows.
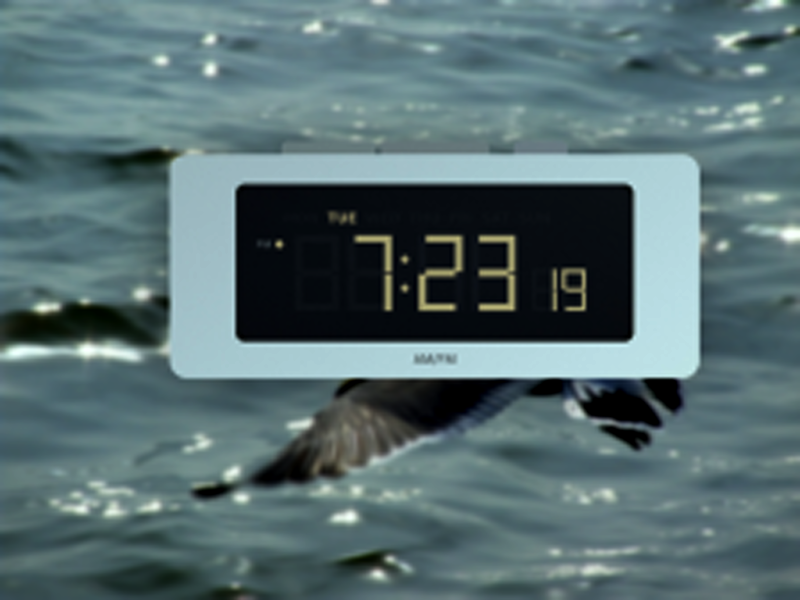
7:23:19
